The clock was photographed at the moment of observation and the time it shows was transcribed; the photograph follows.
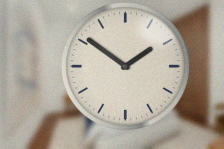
1:51
